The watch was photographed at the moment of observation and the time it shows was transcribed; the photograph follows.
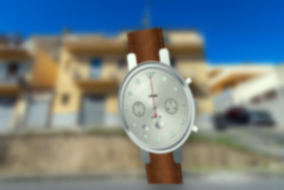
5:36
